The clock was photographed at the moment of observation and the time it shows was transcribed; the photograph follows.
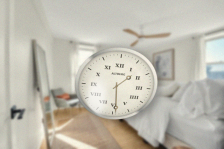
1:29
